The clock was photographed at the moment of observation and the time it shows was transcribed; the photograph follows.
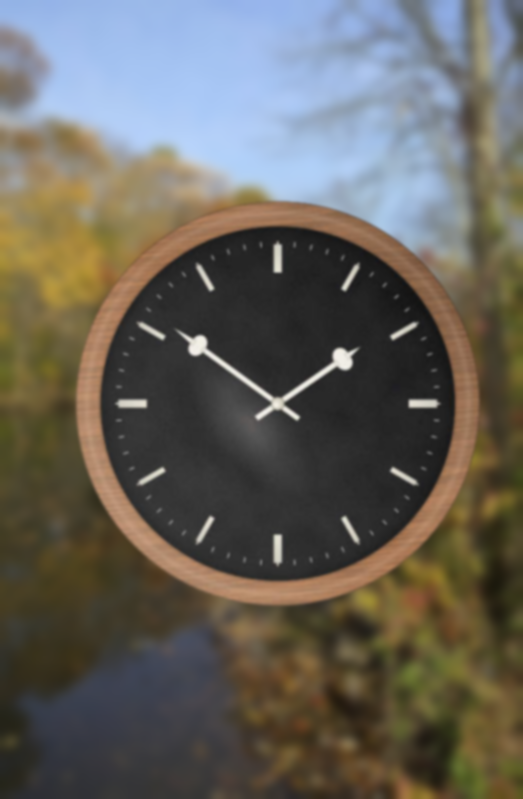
1:51
